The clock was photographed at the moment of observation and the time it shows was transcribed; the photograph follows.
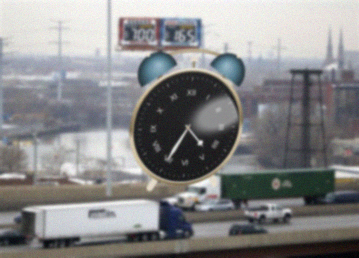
4:35
